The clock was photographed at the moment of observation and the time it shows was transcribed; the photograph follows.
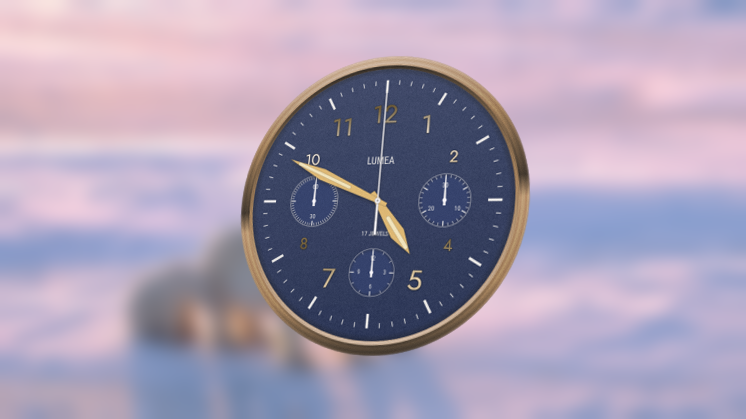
4:49
